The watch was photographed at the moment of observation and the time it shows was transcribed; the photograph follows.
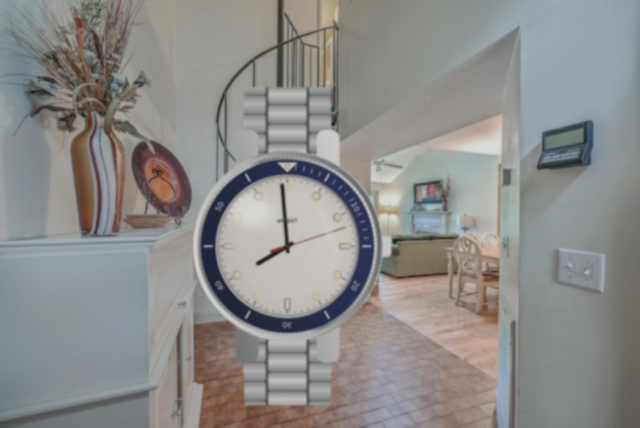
7:59:12
